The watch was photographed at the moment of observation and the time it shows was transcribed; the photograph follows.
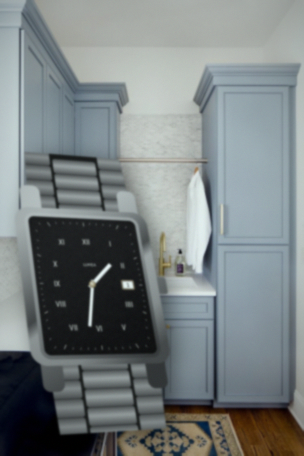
1:32
